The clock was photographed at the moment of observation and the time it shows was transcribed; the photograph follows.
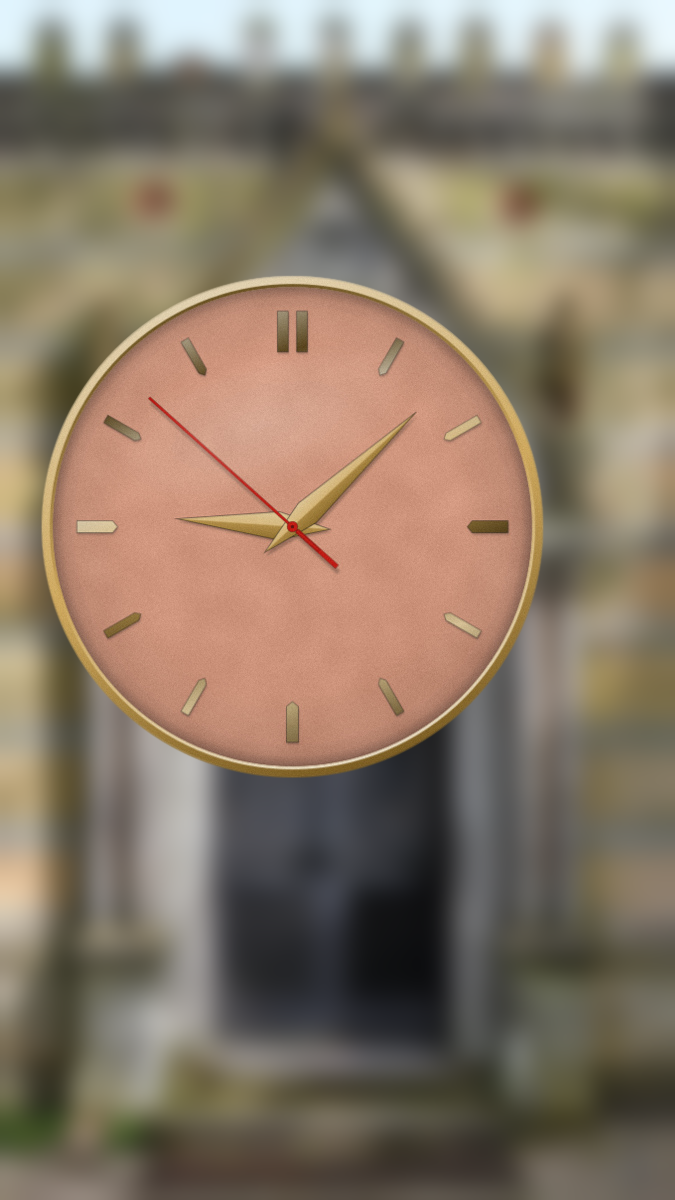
9:07:52
